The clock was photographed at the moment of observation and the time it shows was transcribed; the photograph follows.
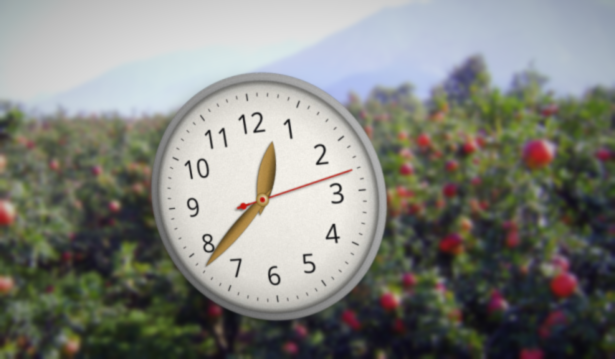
12:38:13
